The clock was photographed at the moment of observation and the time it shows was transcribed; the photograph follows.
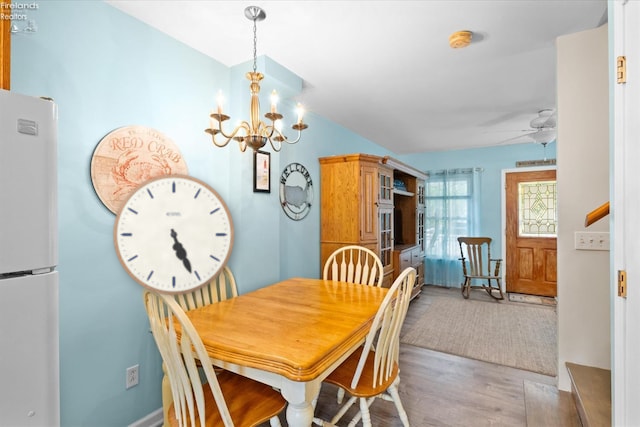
5:26
